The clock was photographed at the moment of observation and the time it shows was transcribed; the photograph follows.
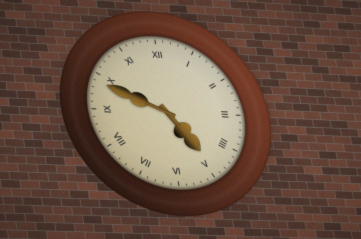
4:49
